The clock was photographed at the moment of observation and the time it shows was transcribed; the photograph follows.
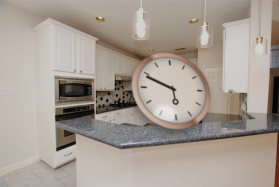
5:49
